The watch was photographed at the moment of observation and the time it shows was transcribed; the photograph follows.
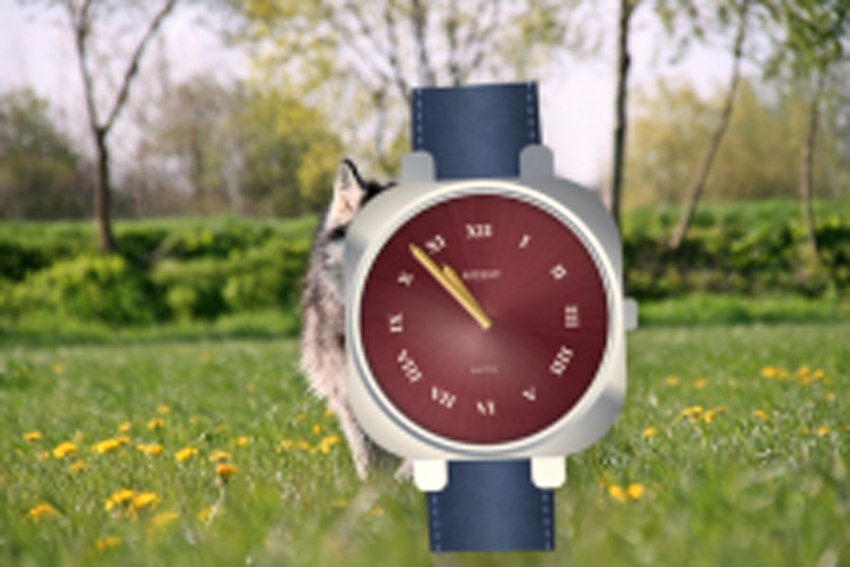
10:53
